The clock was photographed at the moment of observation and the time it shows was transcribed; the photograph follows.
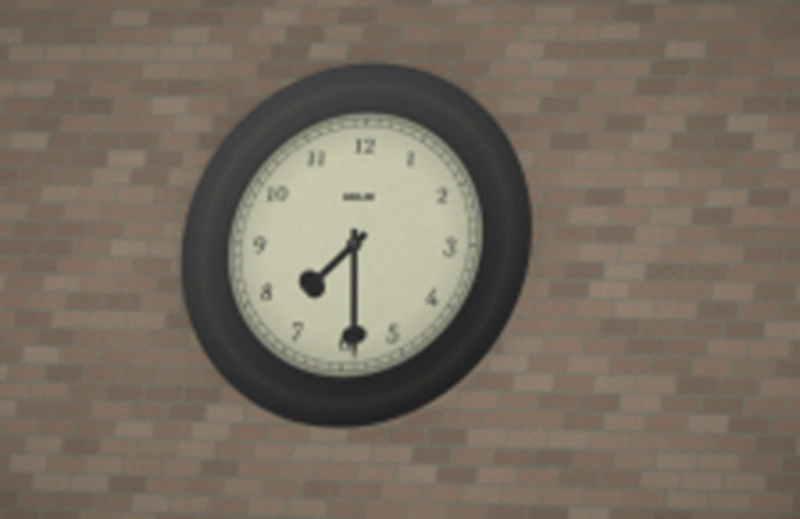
7:29
